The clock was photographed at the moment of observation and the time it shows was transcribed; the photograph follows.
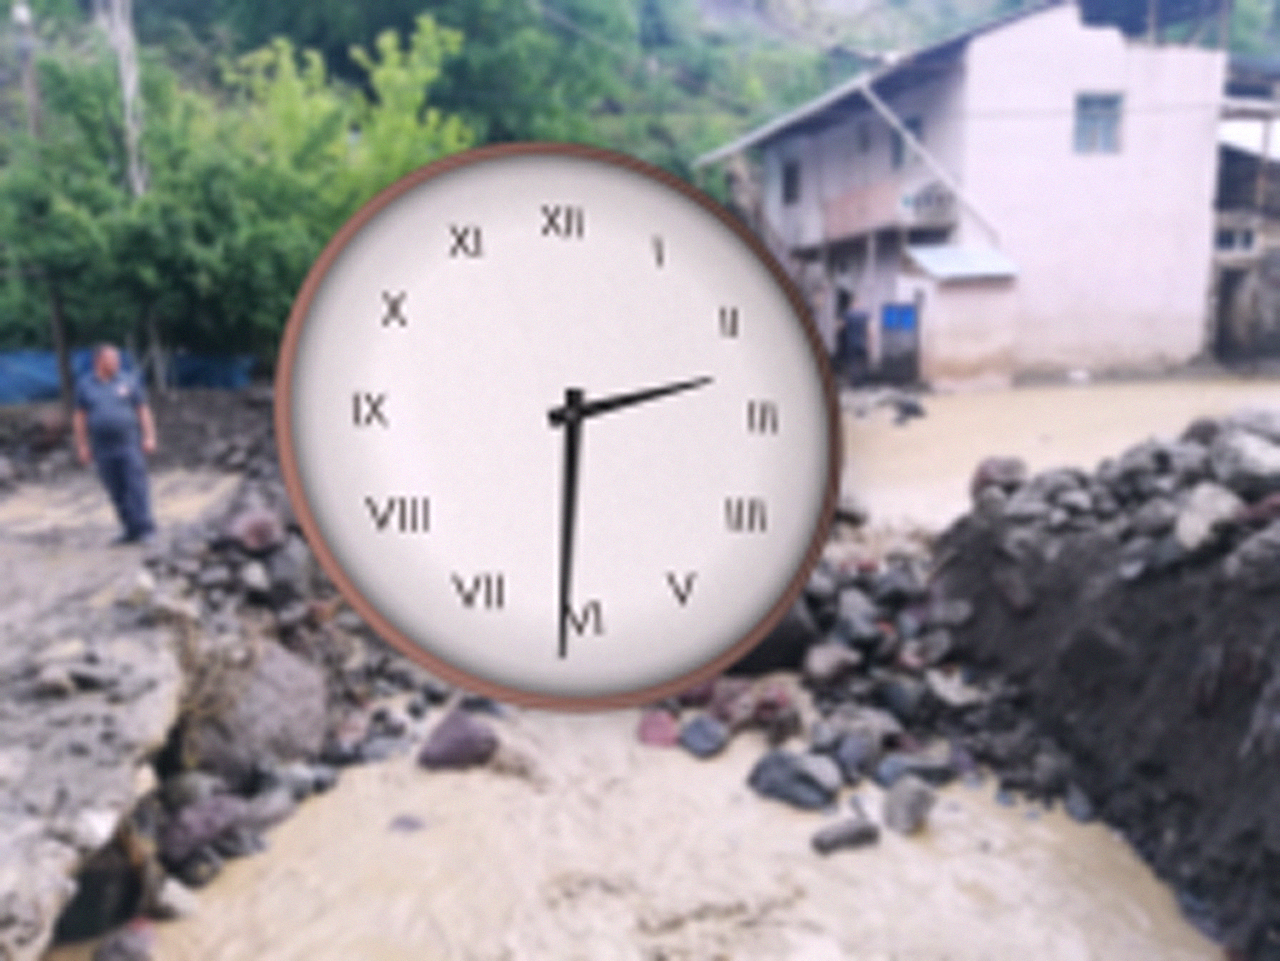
2:31
